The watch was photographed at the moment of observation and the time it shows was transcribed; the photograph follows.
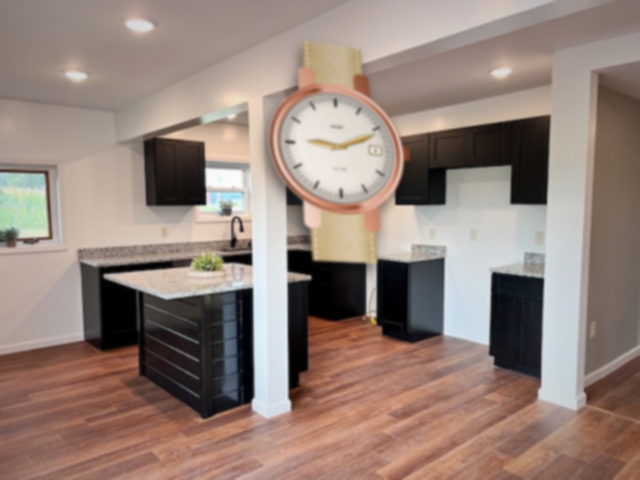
9:11
